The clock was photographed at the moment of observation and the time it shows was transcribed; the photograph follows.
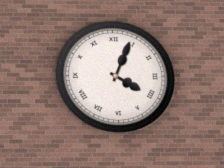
4:04
